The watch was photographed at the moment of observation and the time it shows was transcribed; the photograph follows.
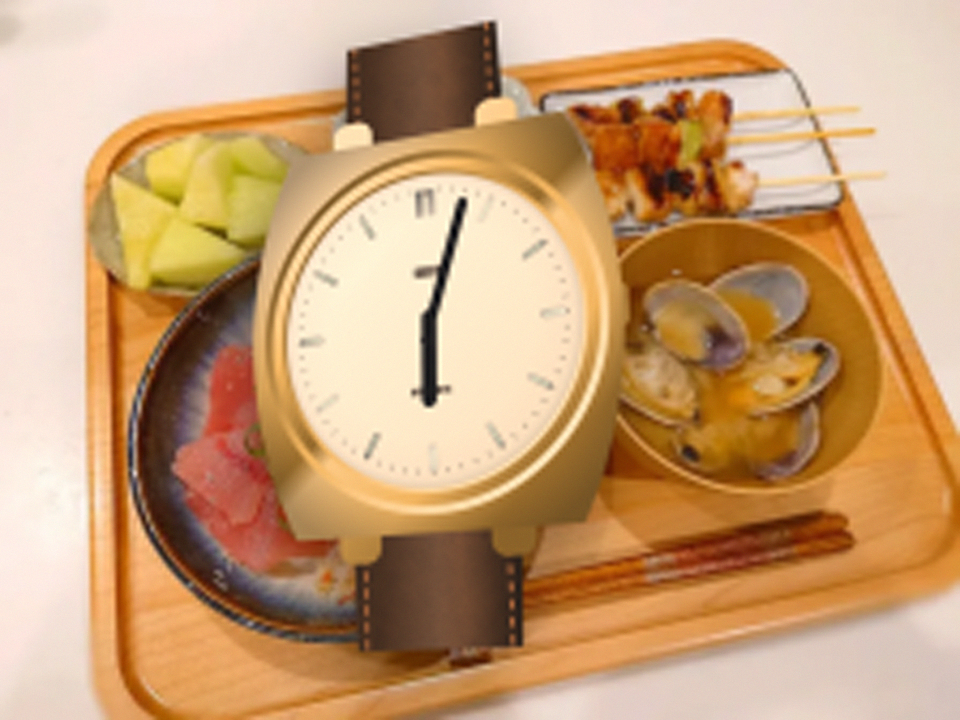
6:03
